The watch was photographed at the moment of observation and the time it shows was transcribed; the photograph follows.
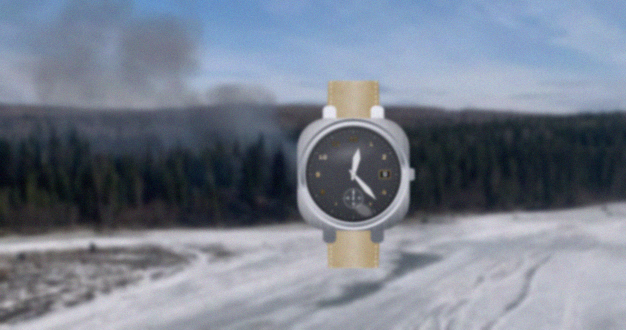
12:23
